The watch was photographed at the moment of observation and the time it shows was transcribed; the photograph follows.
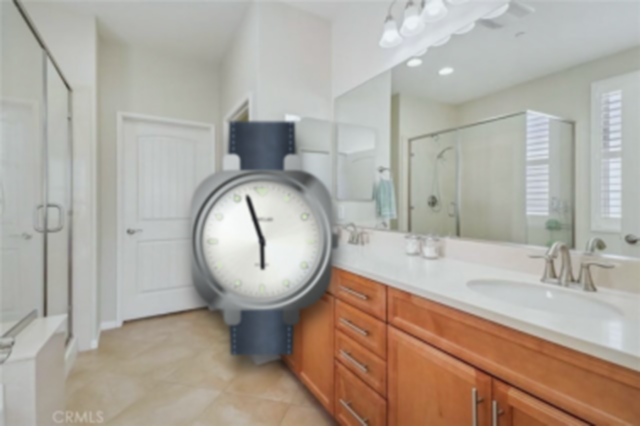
5:57
